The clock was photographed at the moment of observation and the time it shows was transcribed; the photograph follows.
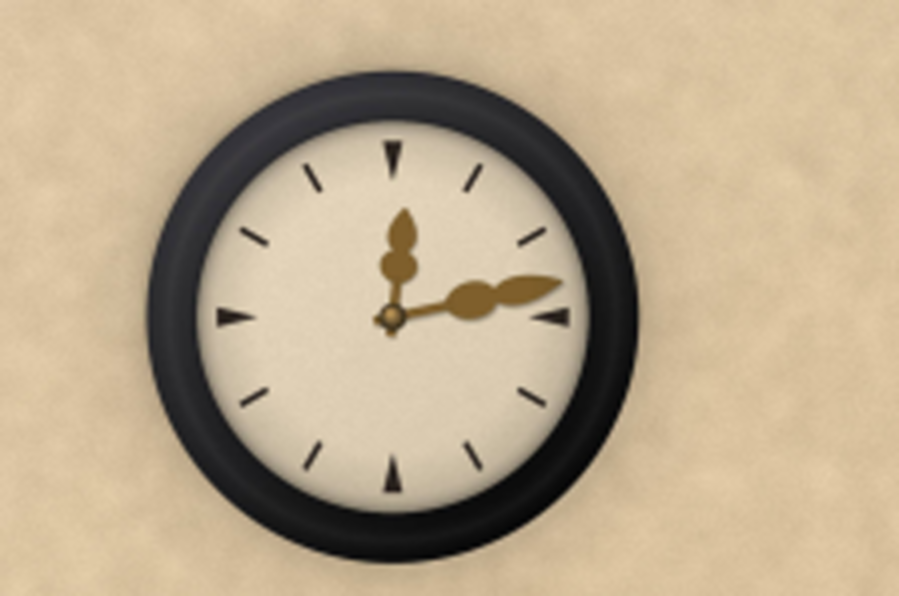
12:13
